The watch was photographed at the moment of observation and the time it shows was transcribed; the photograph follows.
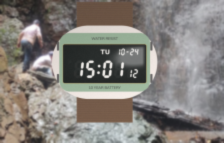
15:01:12
